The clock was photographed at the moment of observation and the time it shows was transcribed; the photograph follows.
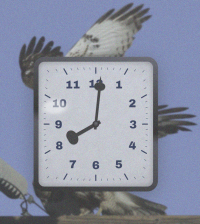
8:01
